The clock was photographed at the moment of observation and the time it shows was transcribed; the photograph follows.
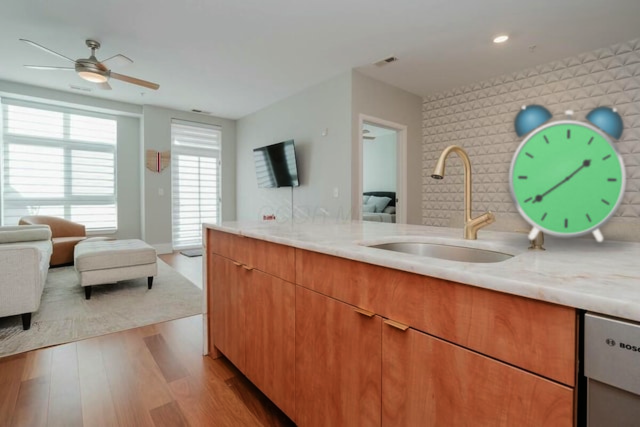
1:39
